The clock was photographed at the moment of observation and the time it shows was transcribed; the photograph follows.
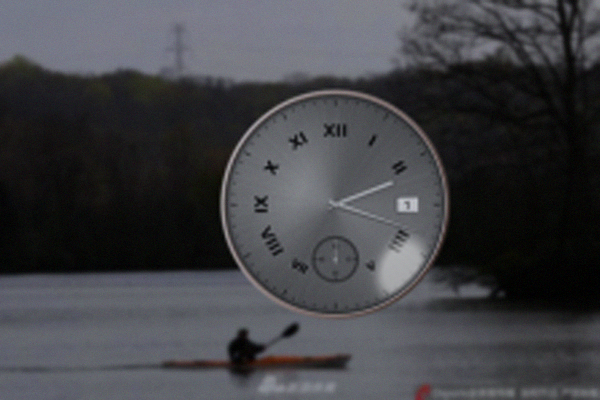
2:18
